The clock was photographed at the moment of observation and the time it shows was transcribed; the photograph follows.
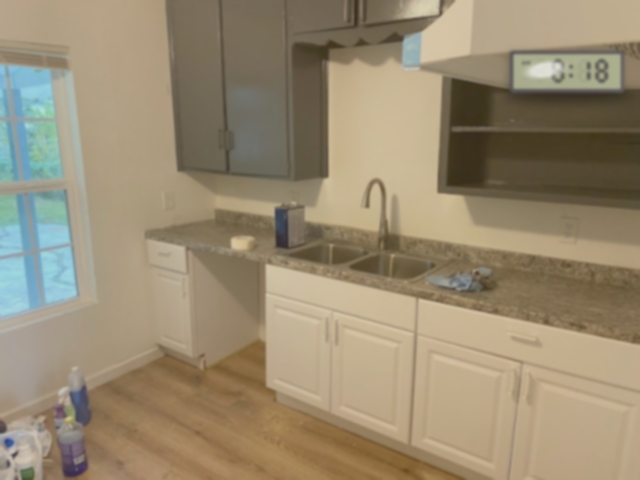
8:18
